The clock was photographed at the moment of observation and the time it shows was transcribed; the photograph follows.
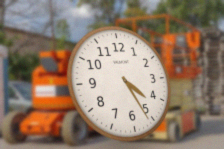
4:26
